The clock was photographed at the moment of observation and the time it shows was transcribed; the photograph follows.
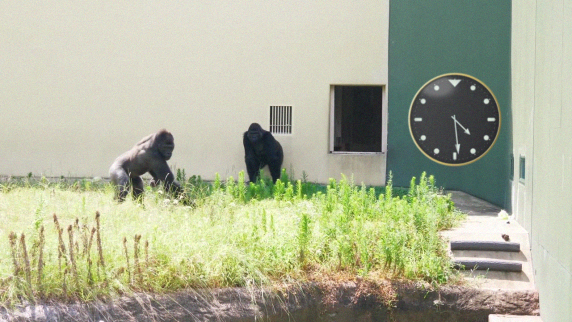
4:29
